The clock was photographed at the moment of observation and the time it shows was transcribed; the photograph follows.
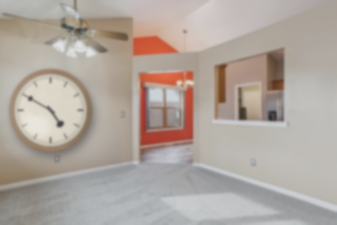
4:50
